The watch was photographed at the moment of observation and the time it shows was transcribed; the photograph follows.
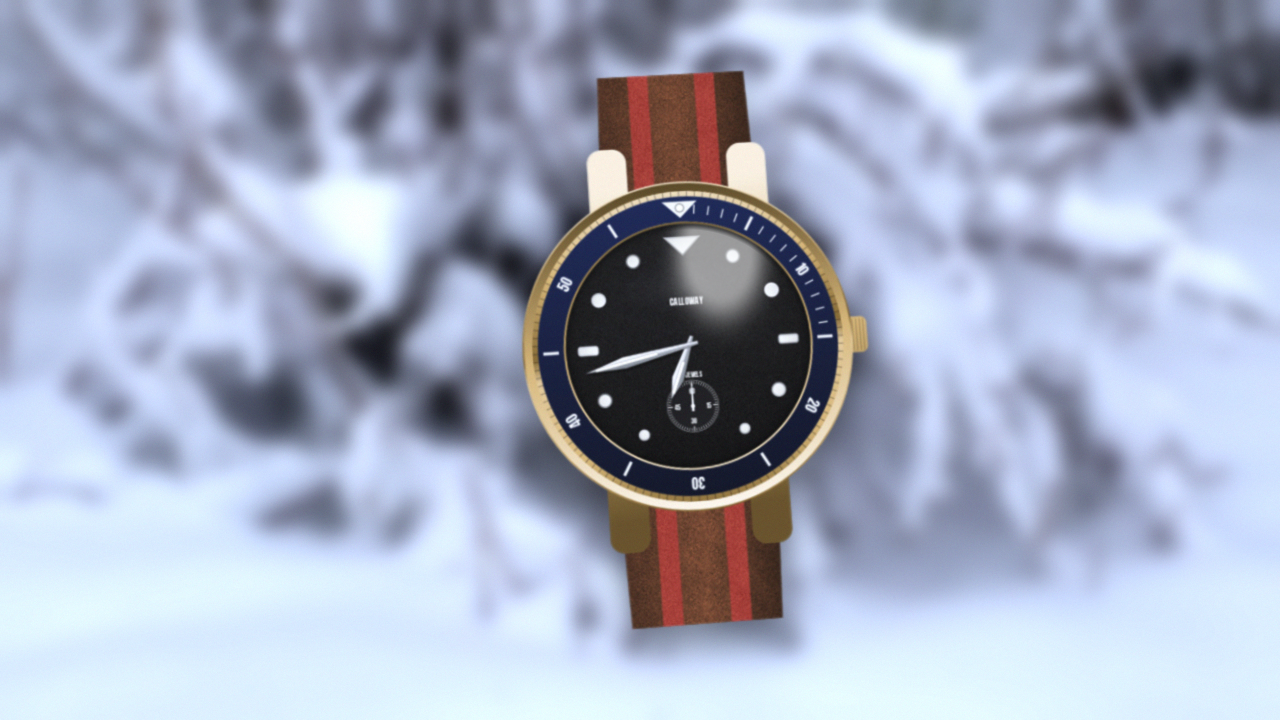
6:43
